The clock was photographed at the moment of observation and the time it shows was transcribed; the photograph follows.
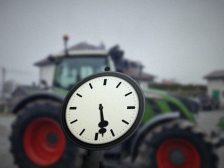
5:28
